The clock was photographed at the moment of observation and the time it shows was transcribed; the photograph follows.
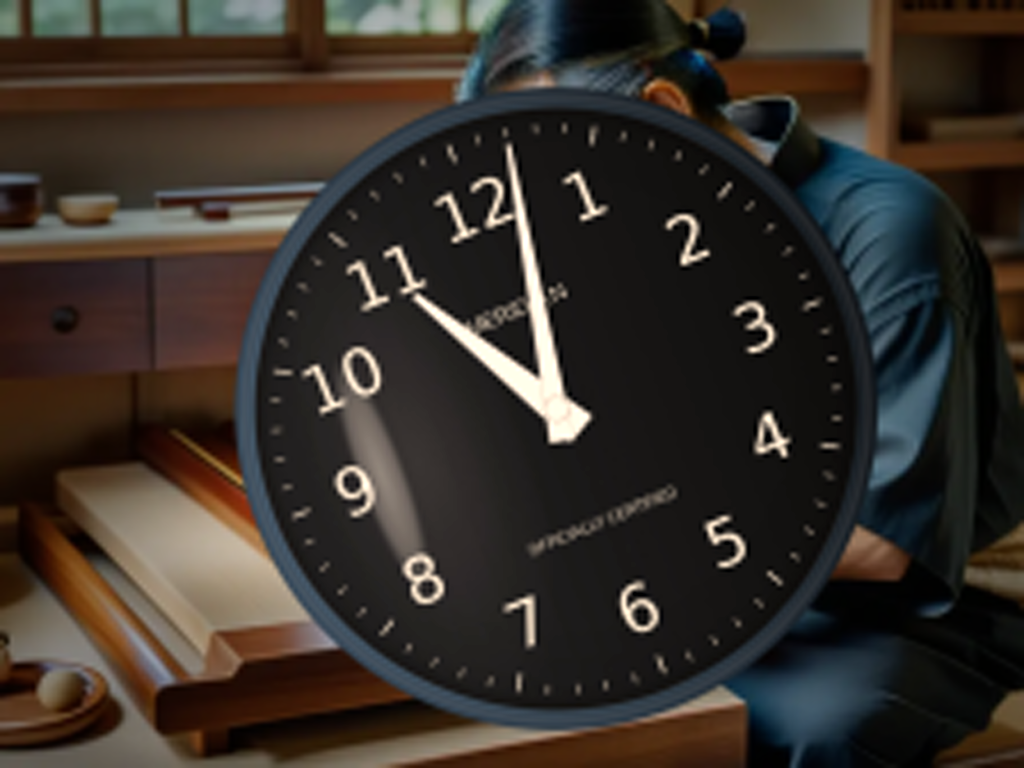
11:02
